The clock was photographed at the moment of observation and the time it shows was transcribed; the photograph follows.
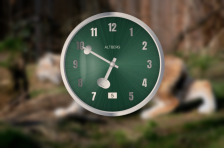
6:50
